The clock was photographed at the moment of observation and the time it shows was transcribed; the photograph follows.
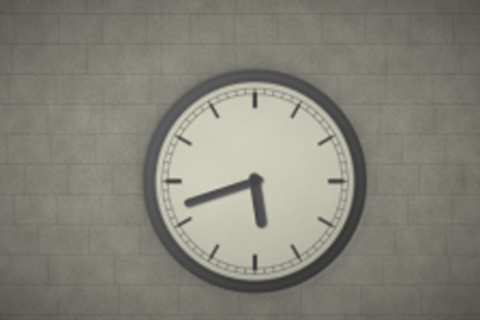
5:42
